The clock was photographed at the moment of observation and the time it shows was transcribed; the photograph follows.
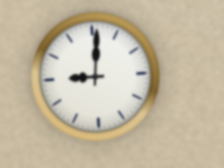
9:01
